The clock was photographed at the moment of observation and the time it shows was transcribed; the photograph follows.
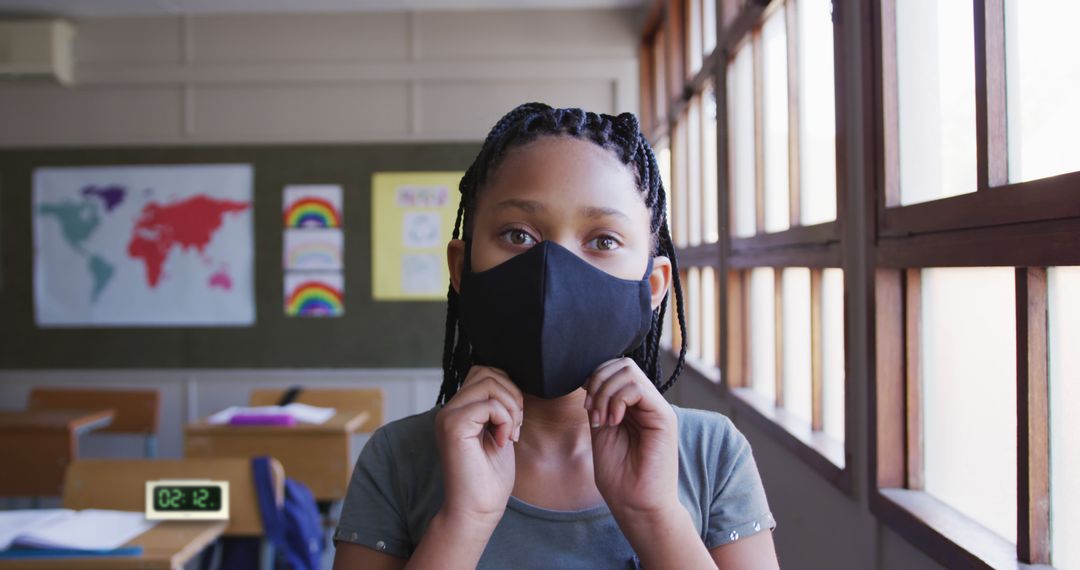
2:12
